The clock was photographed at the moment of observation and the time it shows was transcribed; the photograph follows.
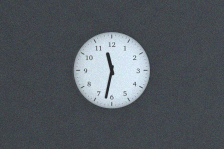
11:32
